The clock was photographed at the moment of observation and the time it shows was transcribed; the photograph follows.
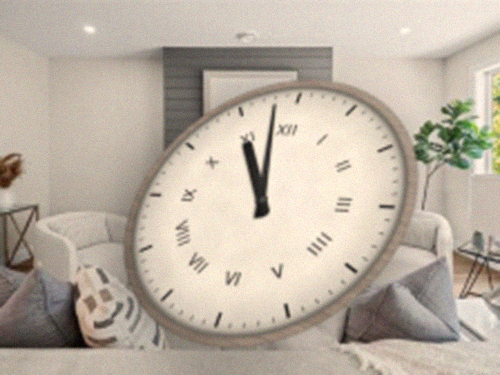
10:58
